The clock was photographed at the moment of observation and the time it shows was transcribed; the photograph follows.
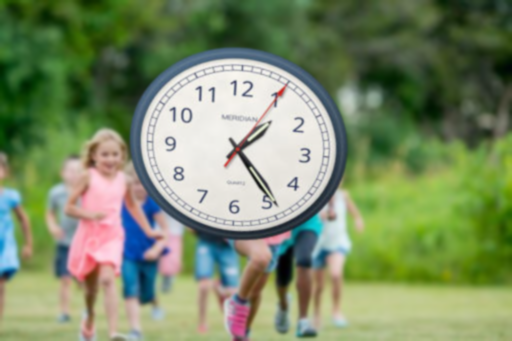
1:24:05
